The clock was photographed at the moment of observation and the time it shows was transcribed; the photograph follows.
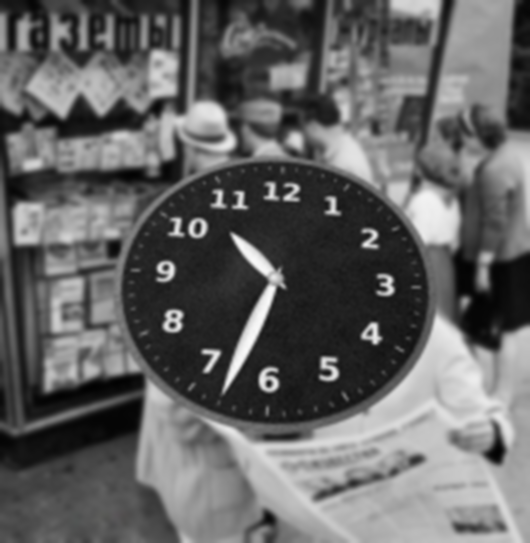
10:33
